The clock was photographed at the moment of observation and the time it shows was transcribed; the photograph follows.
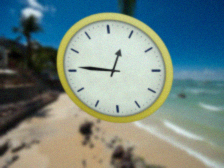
12:46
